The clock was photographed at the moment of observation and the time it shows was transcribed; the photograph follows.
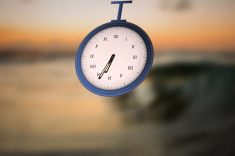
6:34
